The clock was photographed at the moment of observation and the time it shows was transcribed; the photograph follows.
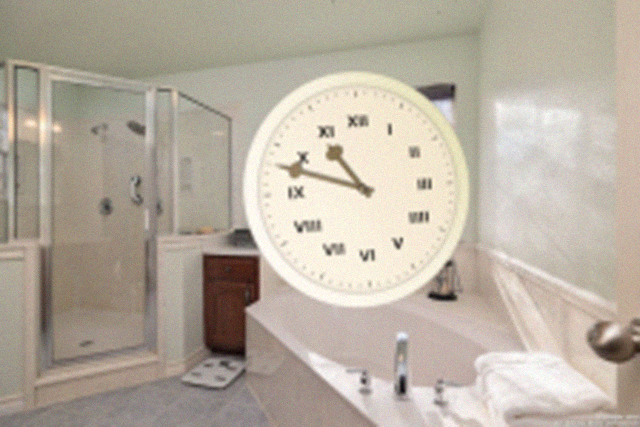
10:48
